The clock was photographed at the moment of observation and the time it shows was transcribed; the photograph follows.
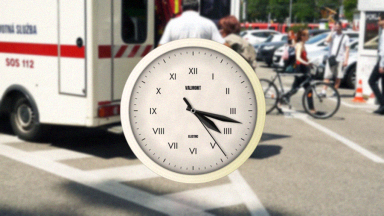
4:17:24
